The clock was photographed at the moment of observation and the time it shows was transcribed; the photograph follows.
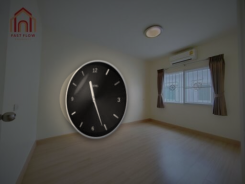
11:26
